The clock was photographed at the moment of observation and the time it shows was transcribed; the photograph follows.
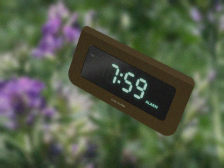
7:59
